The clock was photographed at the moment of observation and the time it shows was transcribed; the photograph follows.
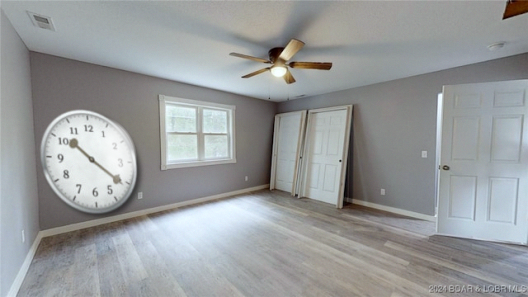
10:21
